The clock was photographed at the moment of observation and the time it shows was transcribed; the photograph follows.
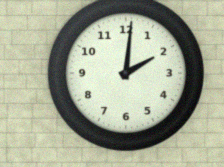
2:01
